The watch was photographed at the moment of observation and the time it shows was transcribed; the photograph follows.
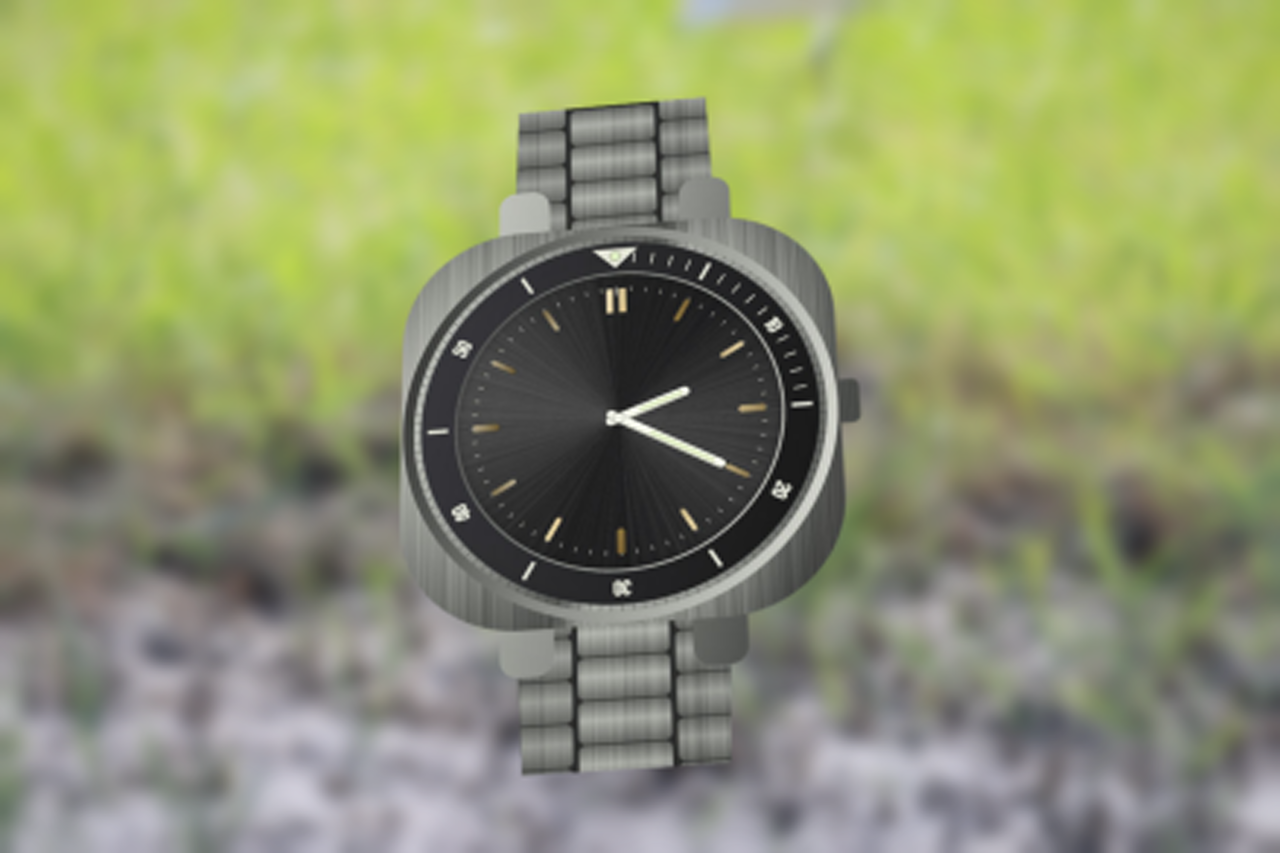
2:20
